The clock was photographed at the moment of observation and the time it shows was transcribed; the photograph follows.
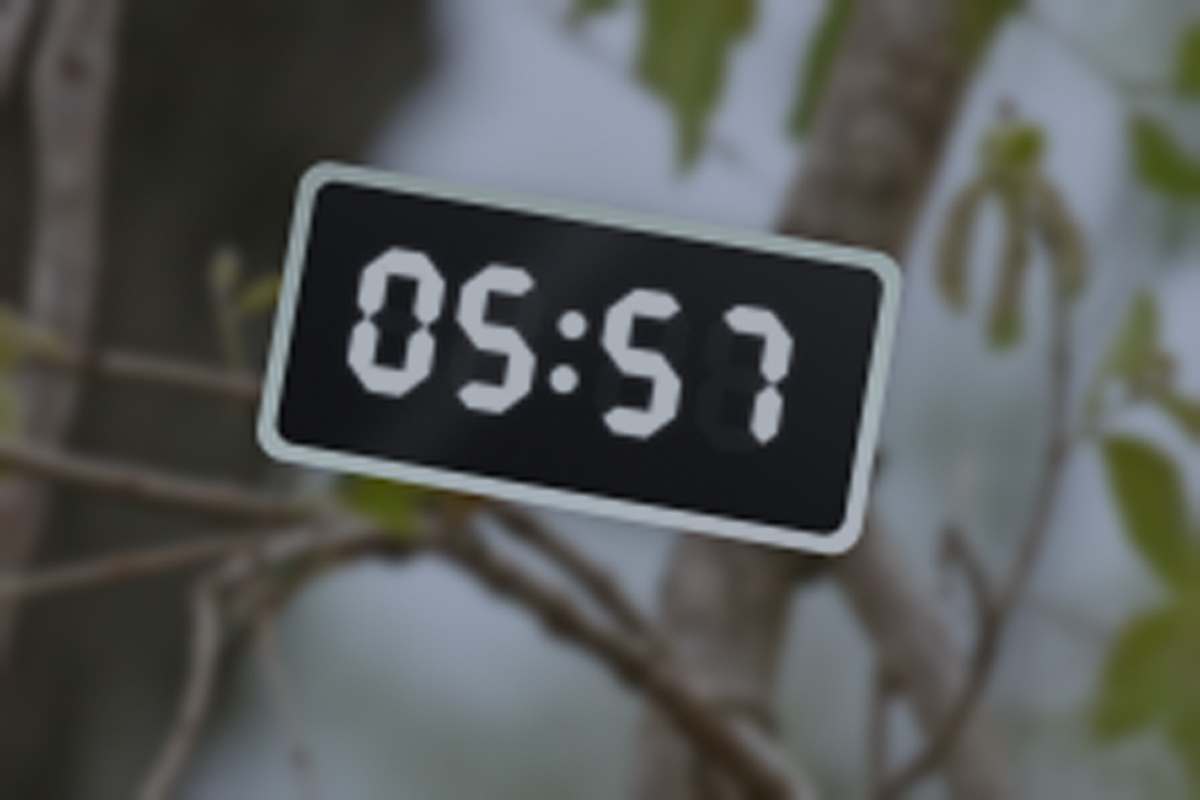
5:57
